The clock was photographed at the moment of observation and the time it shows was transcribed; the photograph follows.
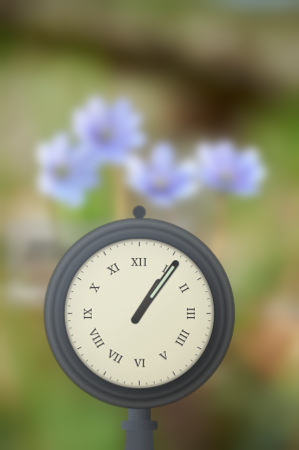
1:06
